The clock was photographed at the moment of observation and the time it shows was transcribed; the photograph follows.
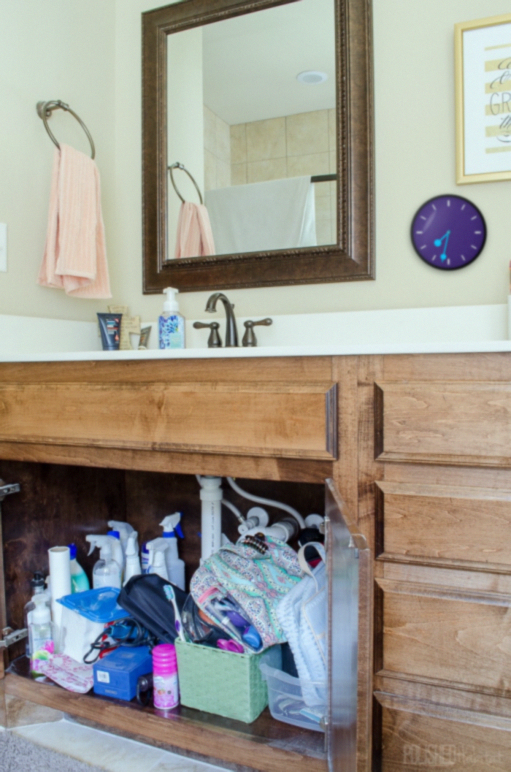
7:32
